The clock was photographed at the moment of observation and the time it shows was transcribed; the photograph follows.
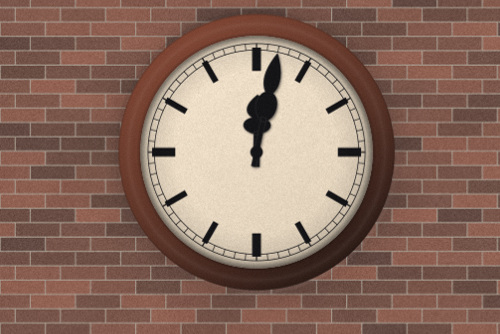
12:02
